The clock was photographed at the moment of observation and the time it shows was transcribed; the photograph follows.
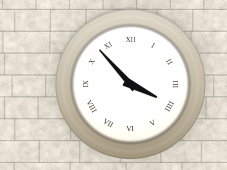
3:53
